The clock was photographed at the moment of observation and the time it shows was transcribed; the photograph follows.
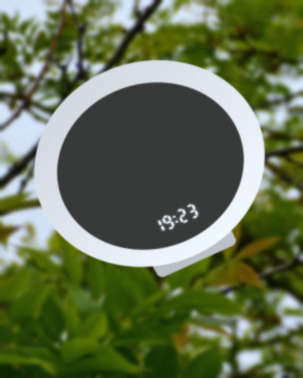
19:23
